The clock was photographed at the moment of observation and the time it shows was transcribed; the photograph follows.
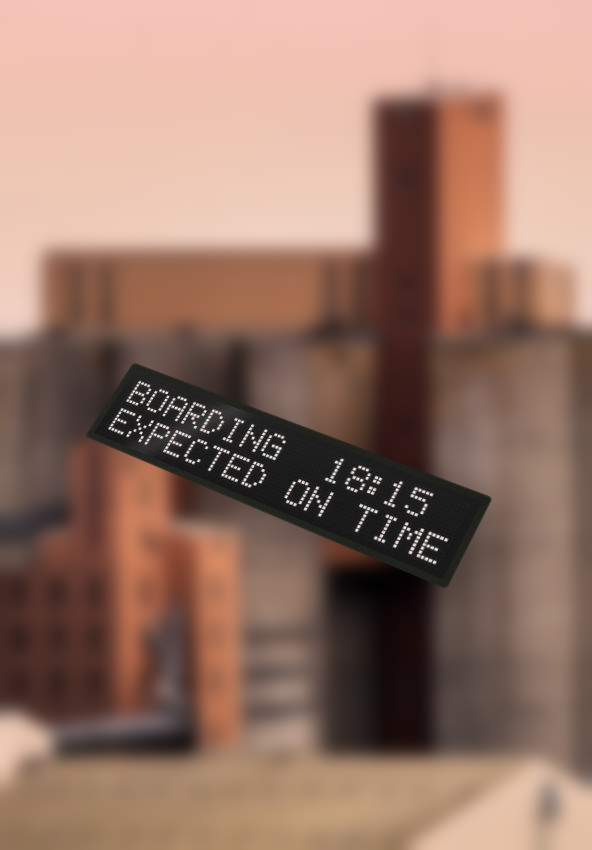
18:15
